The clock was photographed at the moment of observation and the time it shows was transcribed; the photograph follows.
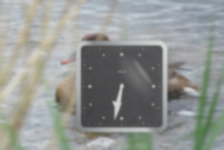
6:32
